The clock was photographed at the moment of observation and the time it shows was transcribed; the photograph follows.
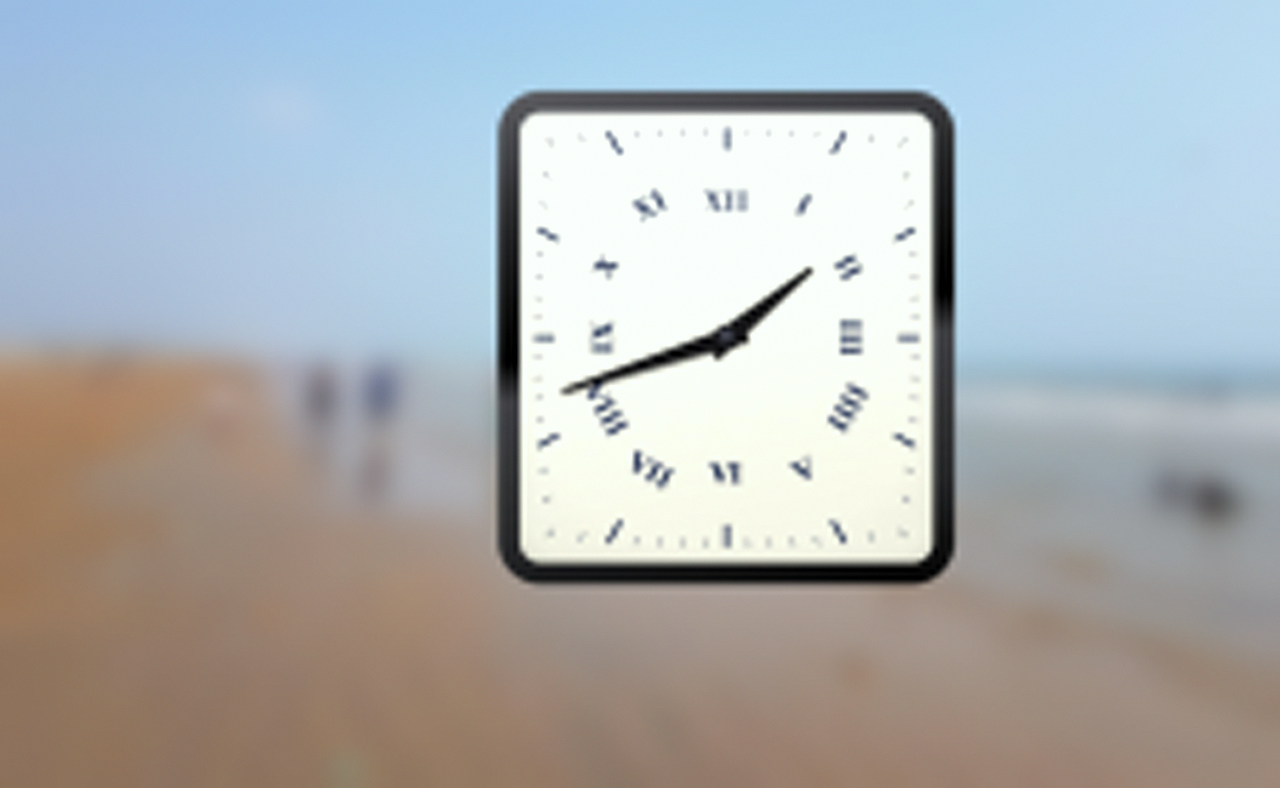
1:42
